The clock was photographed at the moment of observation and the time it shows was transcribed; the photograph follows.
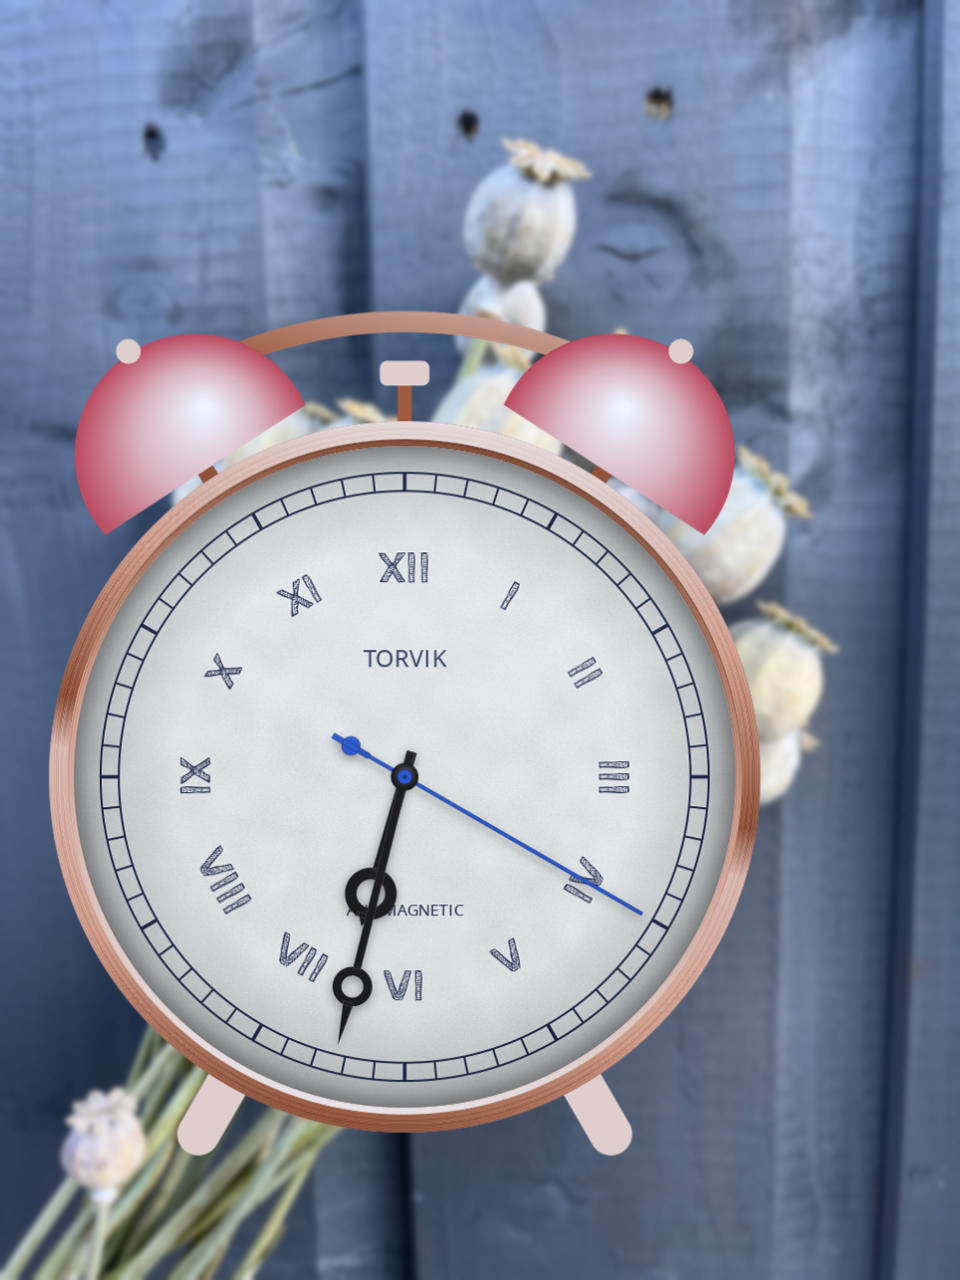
6:32:20
